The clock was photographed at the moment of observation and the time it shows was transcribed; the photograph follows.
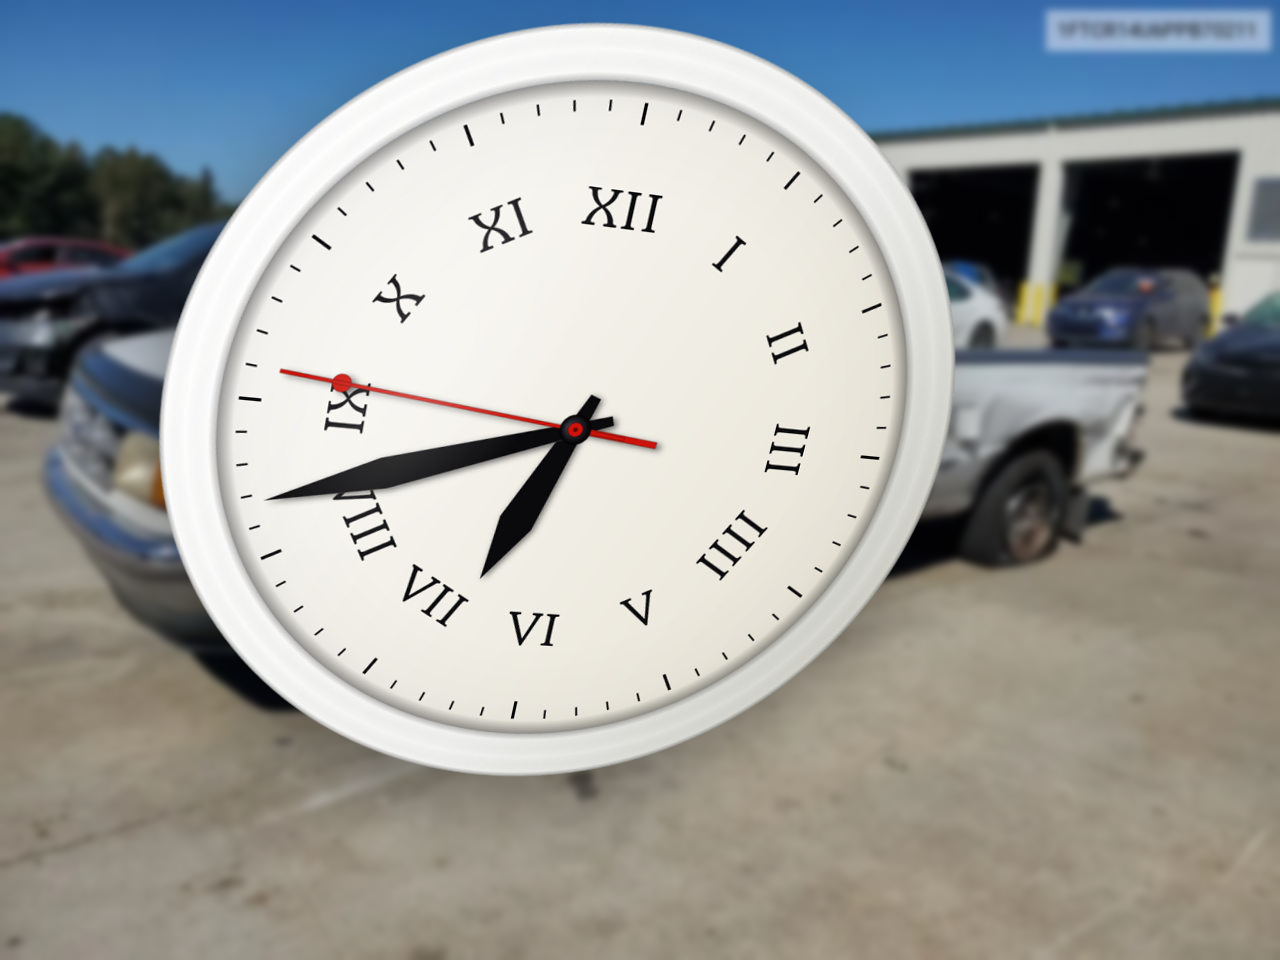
6:41:46
